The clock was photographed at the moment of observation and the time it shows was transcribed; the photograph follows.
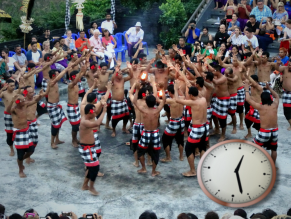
12:27
